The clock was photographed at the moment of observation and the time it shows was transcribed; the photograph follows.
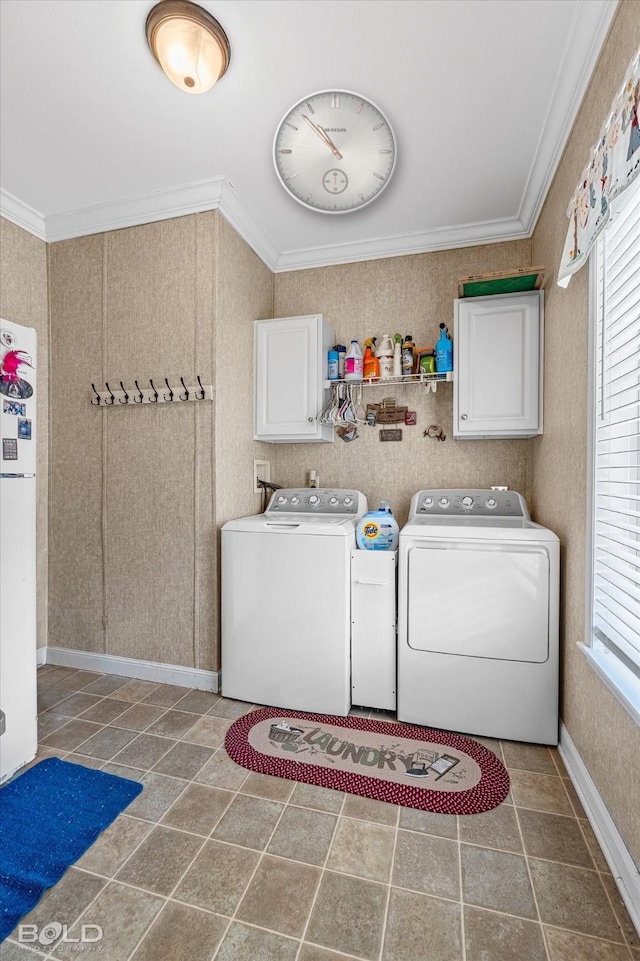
10:53
